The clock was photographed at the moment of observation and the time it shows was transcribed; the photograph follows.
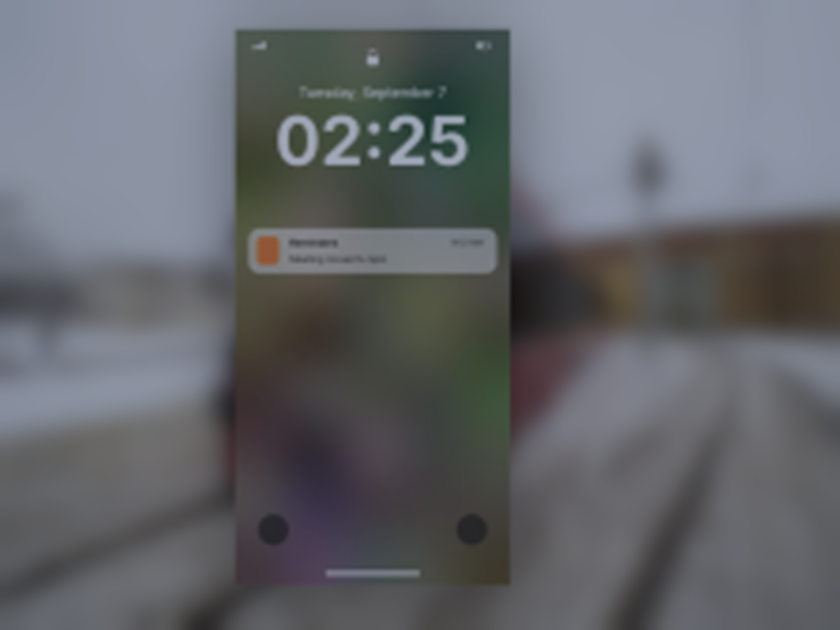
2:25
